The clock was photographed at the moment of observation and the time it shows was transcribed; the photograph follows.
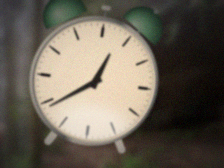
12:39
